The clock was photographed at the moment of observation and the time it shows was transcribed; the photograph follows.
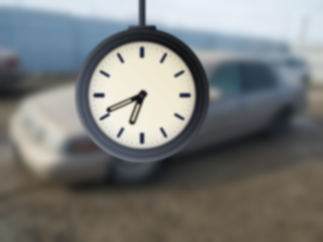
6:41
